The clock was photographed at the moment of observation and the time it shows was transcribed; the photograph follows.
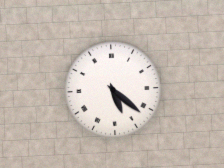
5:22
